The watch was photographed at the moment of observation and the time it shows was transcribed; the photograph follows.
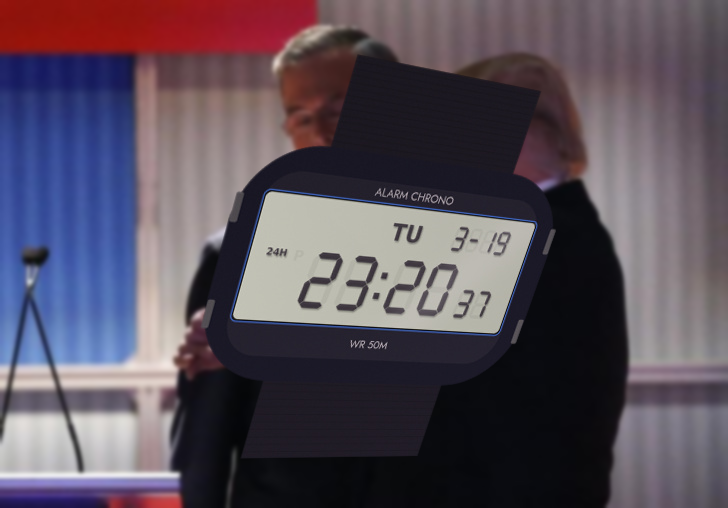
23:20:37
